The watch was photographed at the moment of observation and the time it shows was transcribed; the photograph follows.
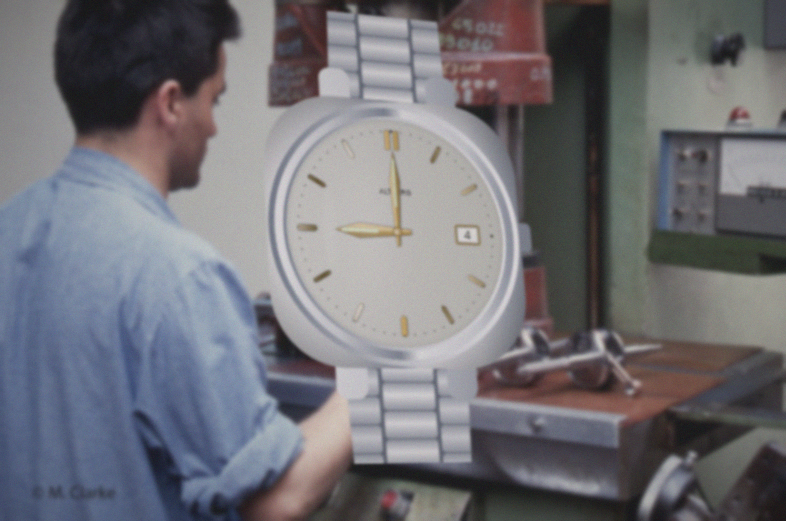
9:00
